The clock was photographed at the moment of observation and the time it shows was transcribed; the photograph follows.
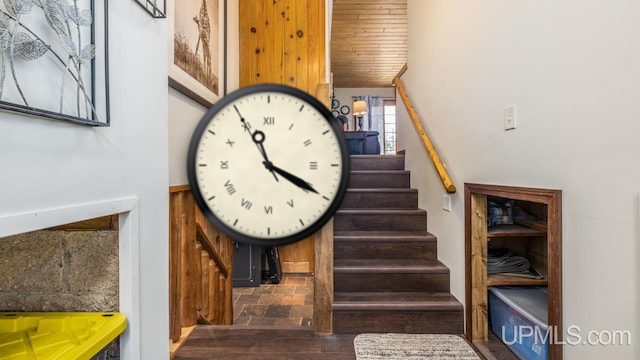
11:19:55
